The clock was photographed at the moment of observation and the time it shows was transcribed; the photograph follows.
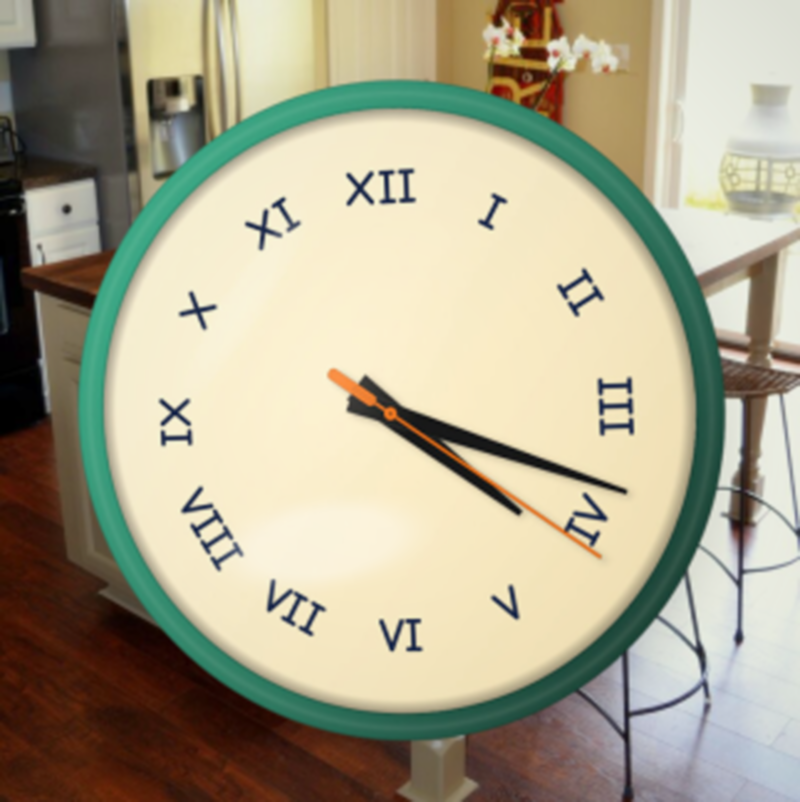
4:18:21
